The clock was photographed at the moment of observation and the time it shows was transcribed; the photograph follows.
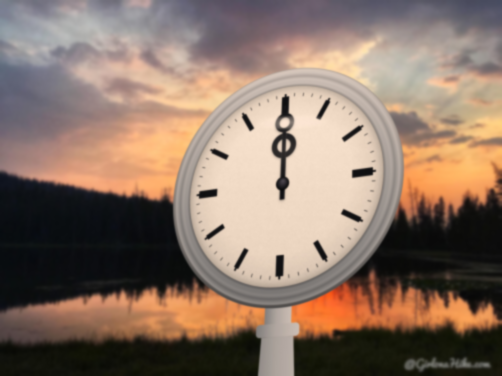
12:00
